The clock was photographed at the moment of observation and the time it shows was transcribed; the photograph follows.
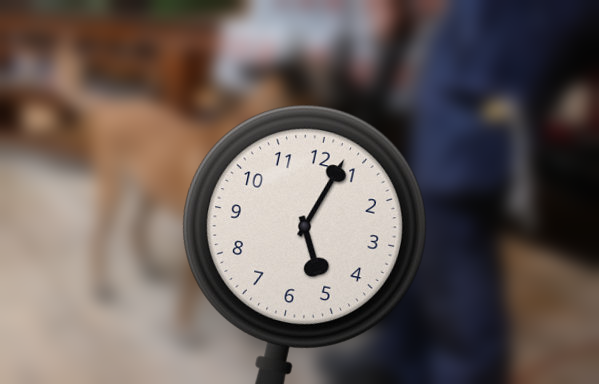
5:03
